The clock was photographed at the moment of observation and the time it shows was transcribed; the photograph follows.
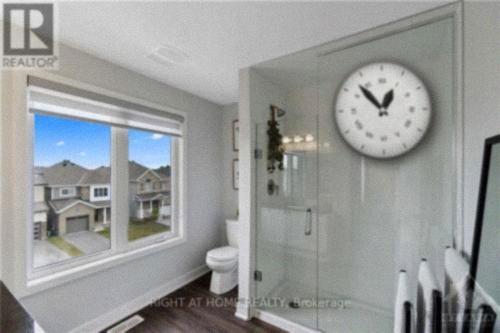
12:53
